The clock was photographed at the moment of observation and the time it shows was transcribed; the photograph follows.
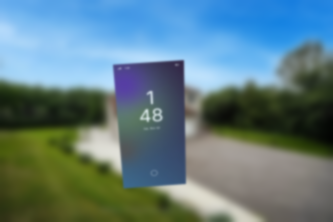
1:48
